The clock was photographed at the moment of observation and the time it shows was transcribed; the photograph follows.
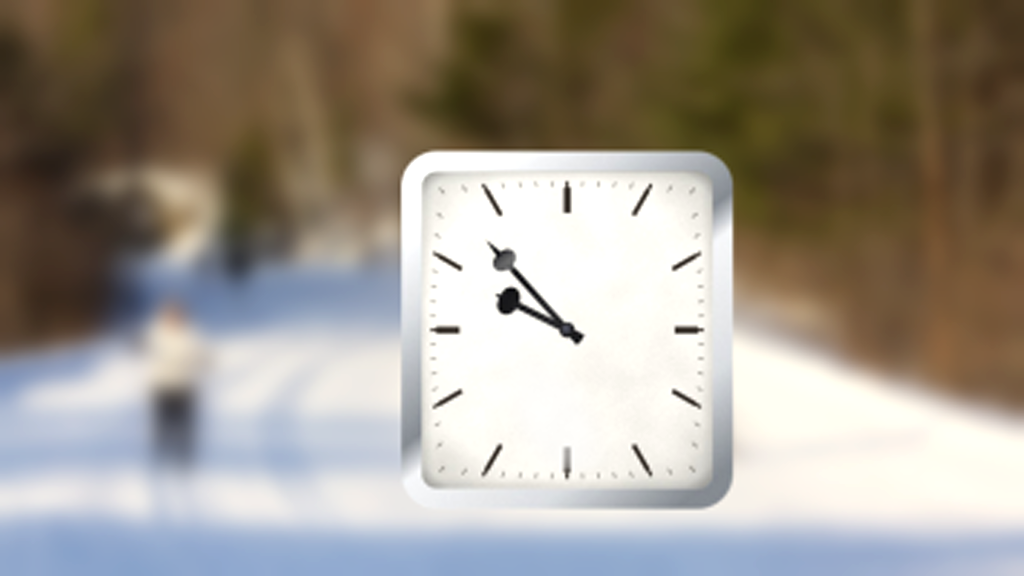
9:53
